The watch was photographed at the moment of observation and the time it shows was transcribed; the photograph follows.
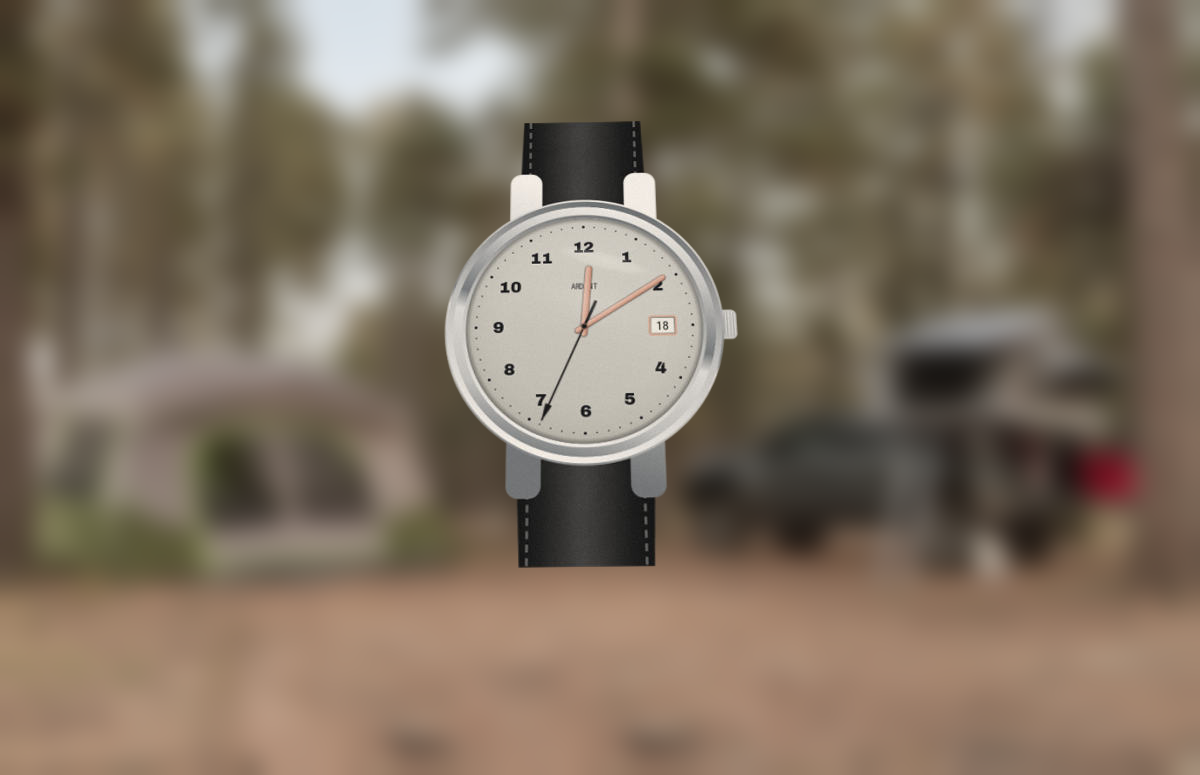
12:09:34
